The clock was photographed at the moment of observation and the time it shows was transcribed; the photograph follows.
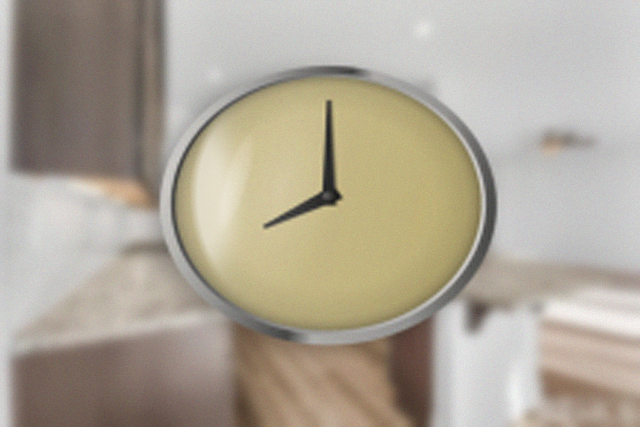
8:00
